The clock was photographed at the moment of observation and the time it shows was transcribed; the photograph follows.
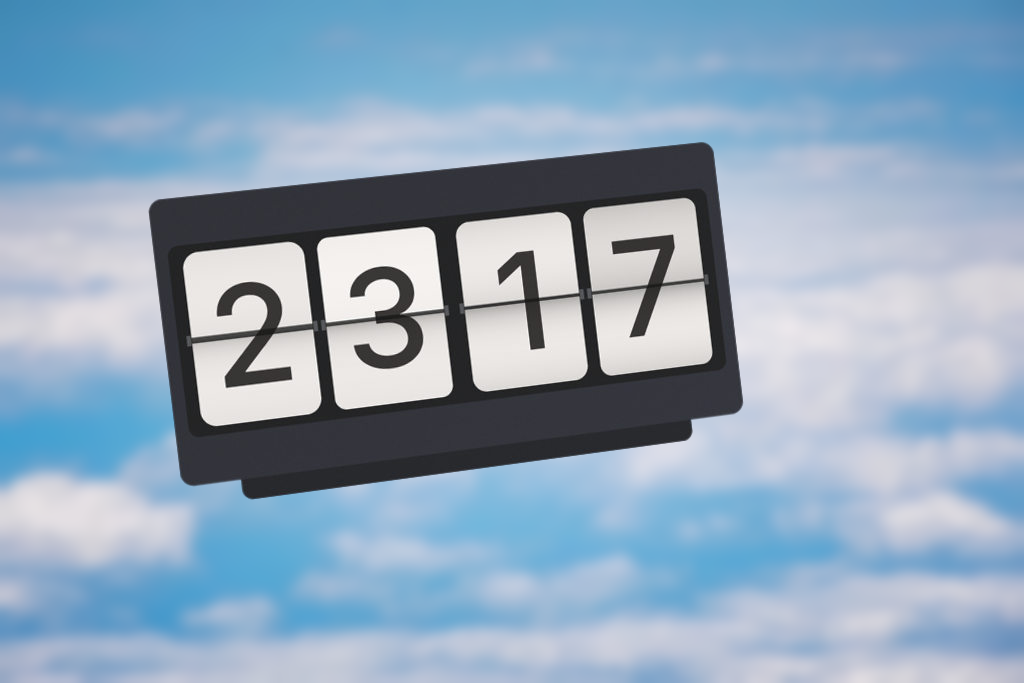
23:17
